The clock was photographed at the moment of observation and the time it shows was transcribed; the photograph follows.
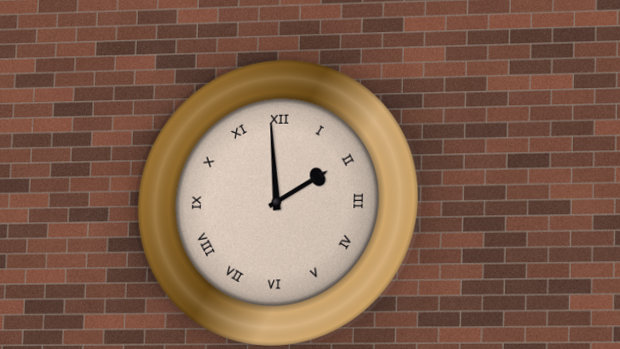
1:59
